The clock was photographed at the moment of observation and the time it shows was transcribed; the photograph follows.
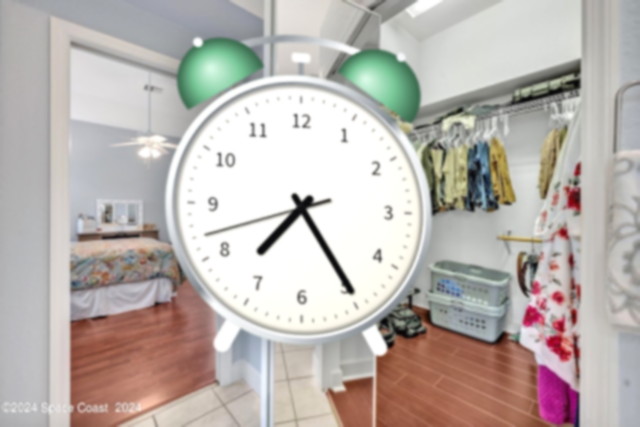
7:24:42
